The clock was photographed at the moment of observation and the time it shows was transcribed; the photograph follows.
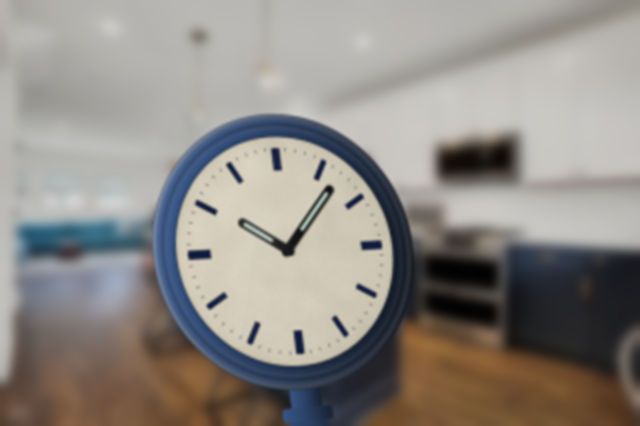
10:07
